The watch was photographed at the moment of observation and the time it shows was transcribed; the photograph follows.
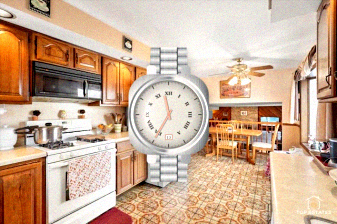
11:35
